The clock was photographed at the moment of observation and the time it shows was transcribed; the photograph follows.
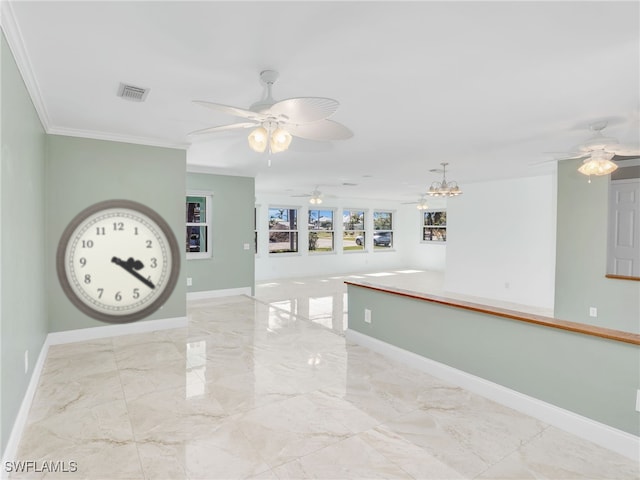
3:21
